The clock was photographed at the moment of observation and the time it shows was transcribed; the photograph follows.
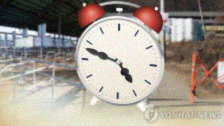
4:48
